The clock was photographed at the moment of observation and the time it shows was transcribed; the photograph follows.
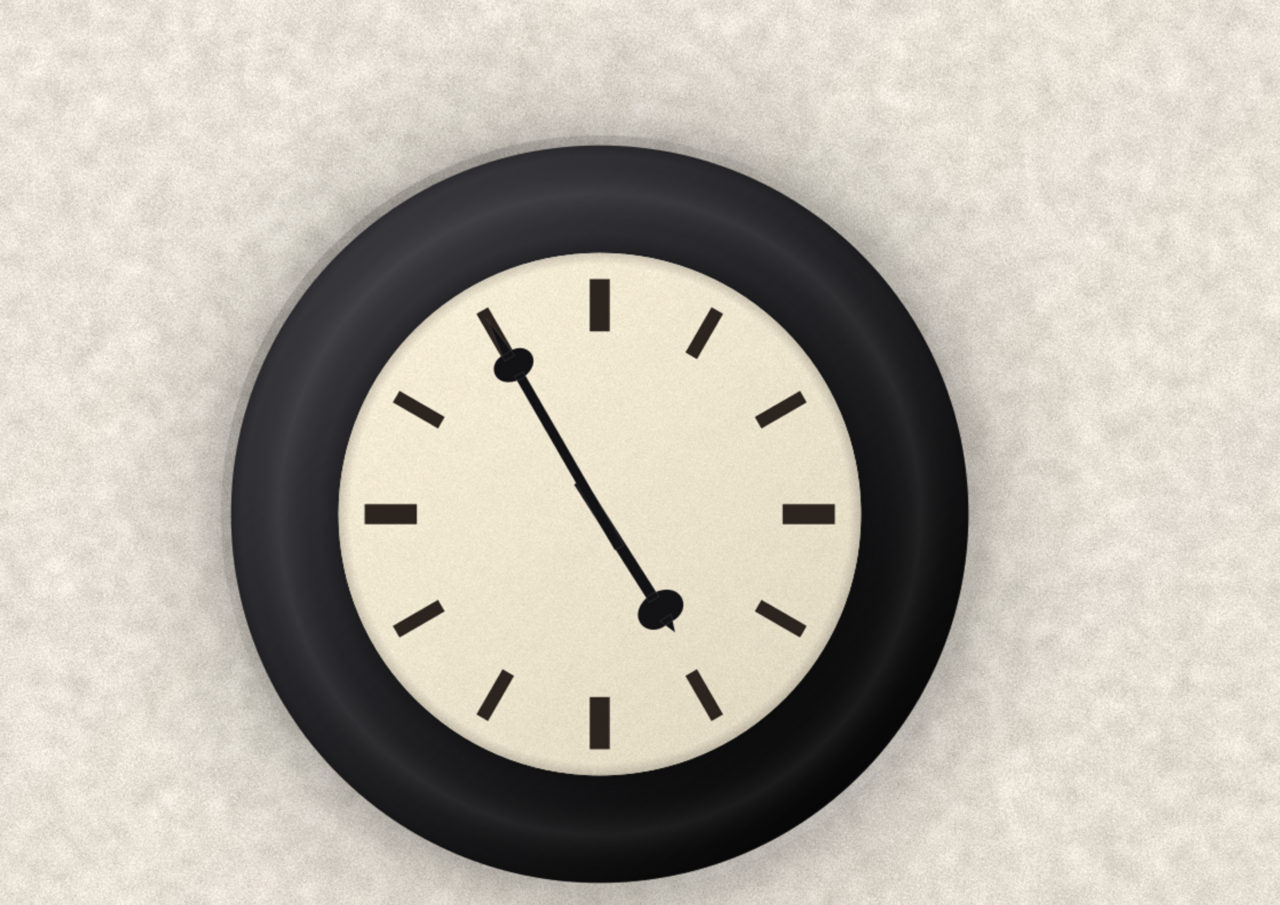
4:55
